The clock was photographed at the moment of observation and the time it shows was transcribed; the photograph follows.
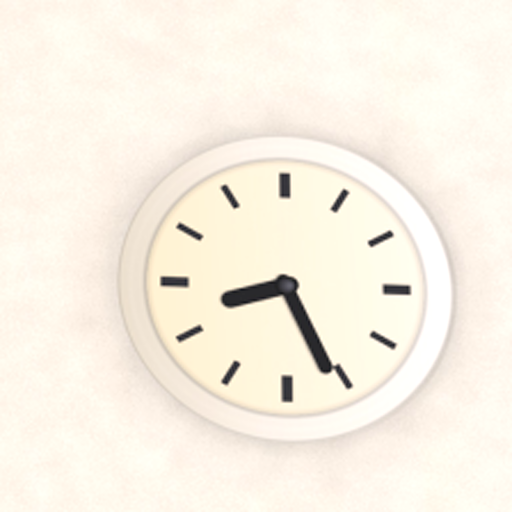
8:26
